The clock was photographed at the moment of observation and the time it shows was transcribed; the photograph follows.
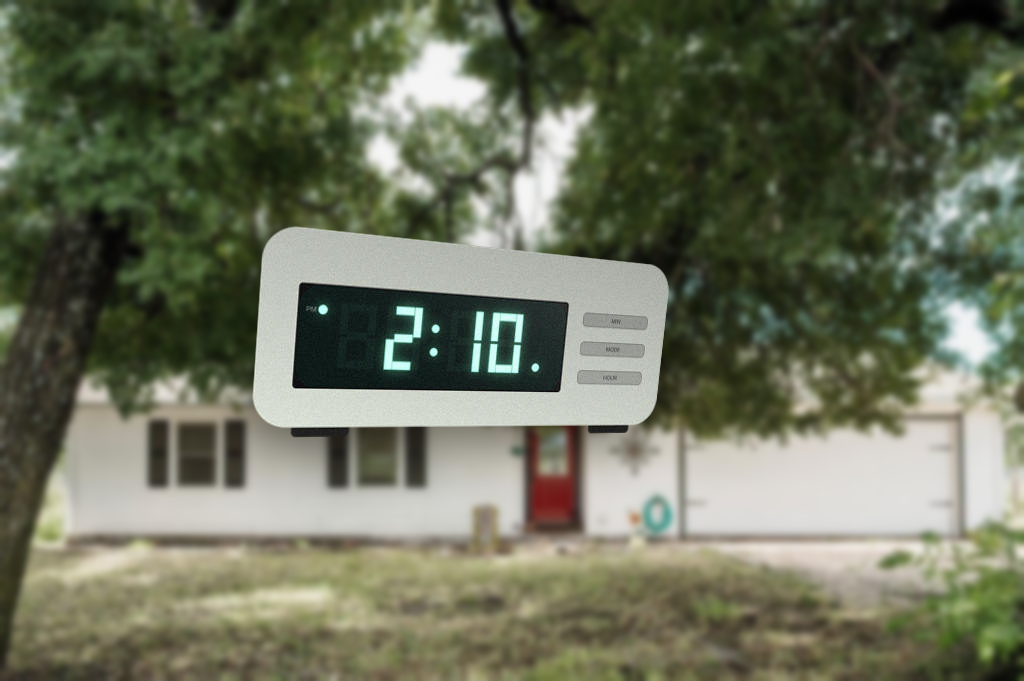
2:10
